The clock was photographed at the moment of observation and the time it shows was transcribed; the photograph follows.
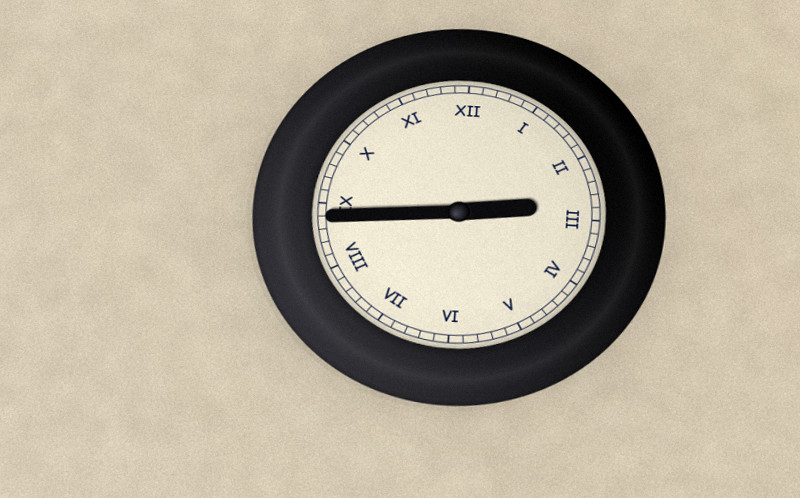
2:44
